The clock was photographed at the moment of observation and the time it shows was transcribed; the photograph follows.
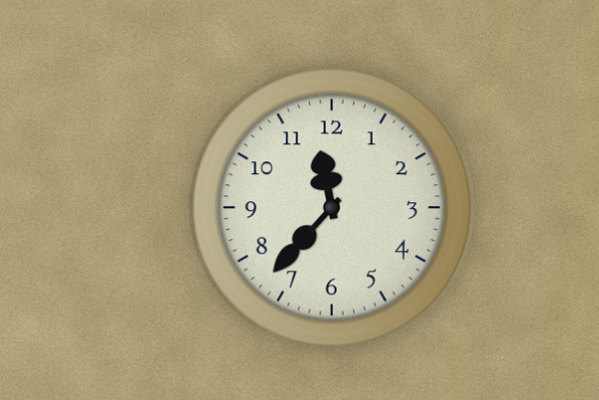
11:37
